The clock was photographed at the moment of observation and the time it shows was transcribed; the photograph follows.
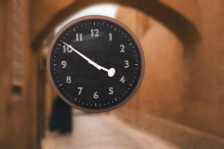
3:51
